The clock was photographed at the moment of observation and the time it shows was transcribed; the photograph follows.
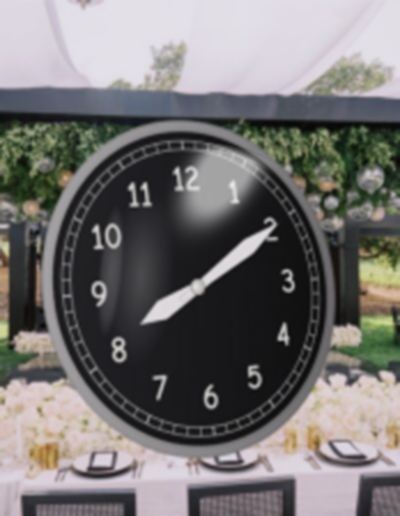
8:10
